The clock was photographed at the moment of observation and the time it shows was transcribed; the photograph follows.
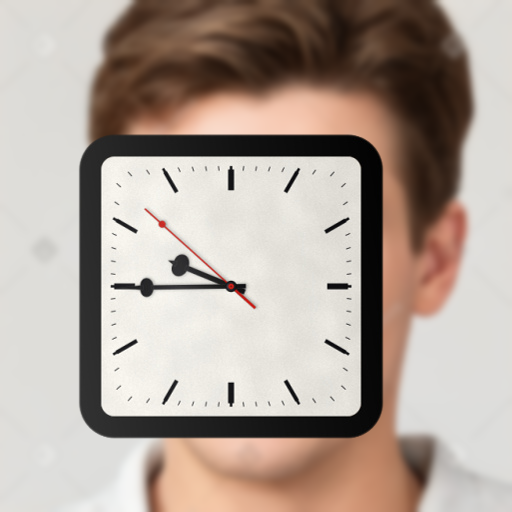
9:44:52
